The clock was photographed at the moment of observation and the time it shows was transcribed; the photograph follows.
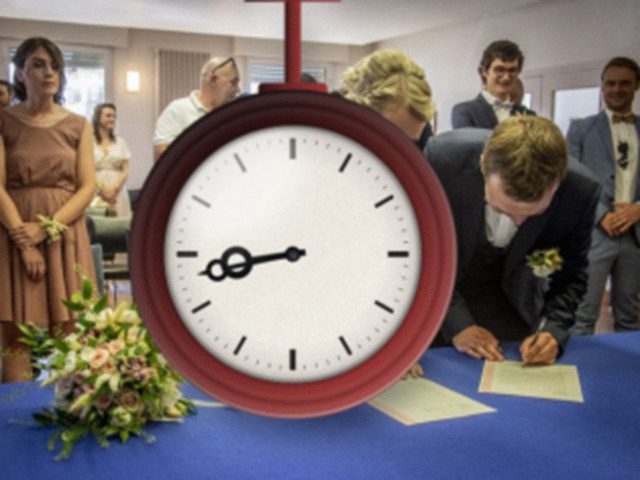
8:43
